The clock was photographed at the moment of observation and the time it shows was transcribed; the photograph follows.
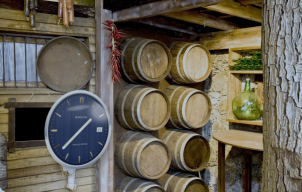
1:38
